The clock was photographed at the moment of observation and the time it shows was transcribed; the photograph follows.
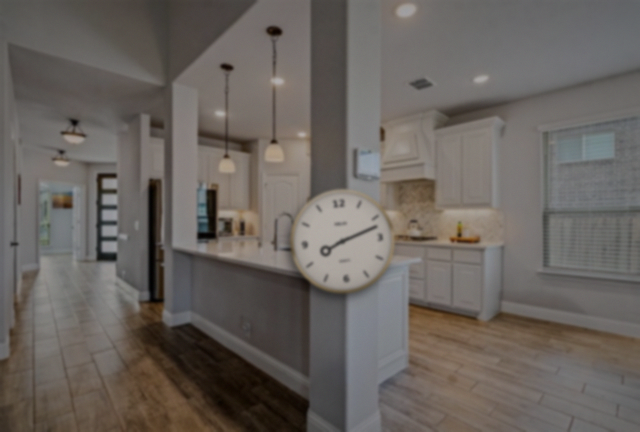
8:12
